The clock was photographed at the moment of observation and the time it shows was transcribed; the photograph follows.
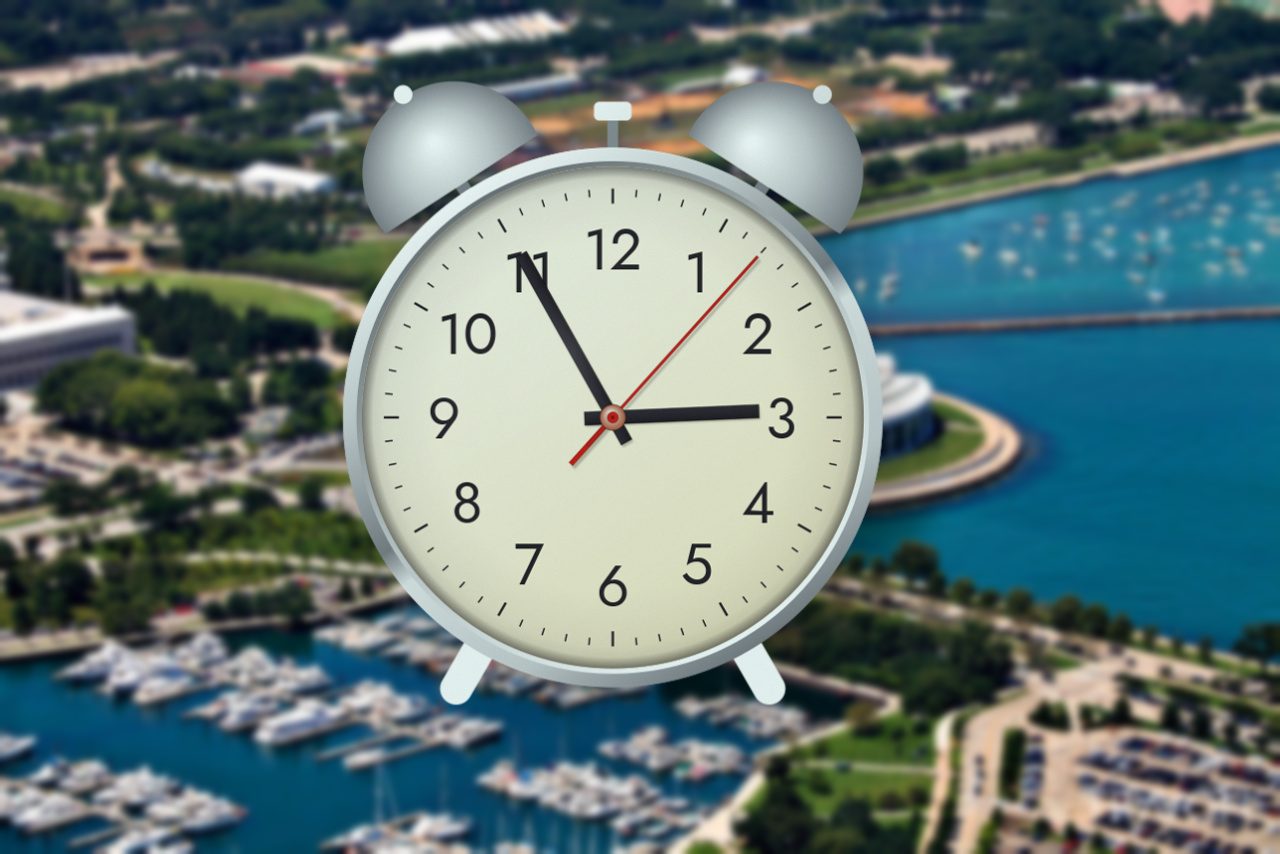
2:55:07
